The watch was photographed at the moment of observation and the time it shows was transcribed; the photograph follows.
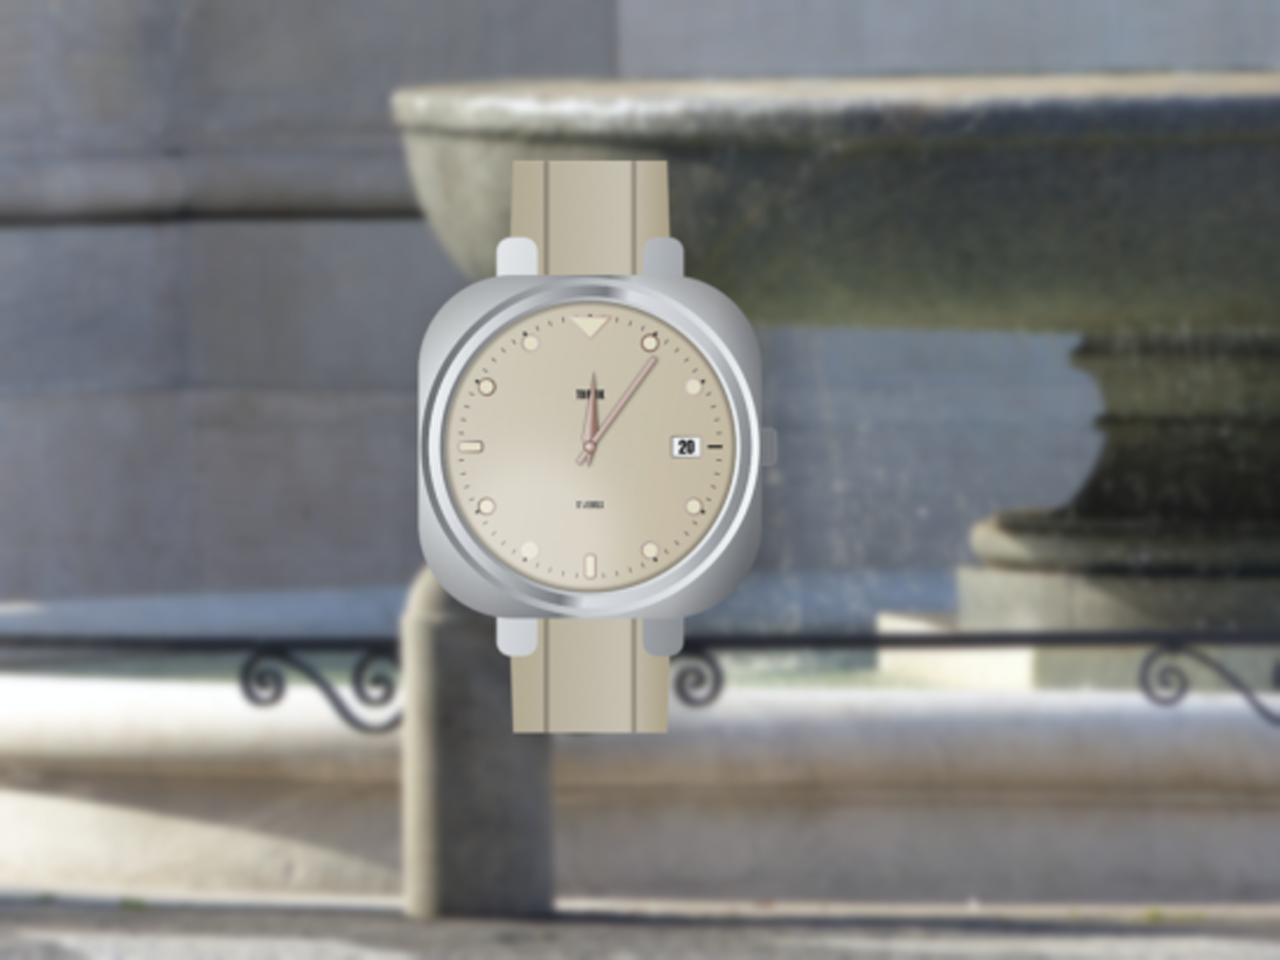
12:06
